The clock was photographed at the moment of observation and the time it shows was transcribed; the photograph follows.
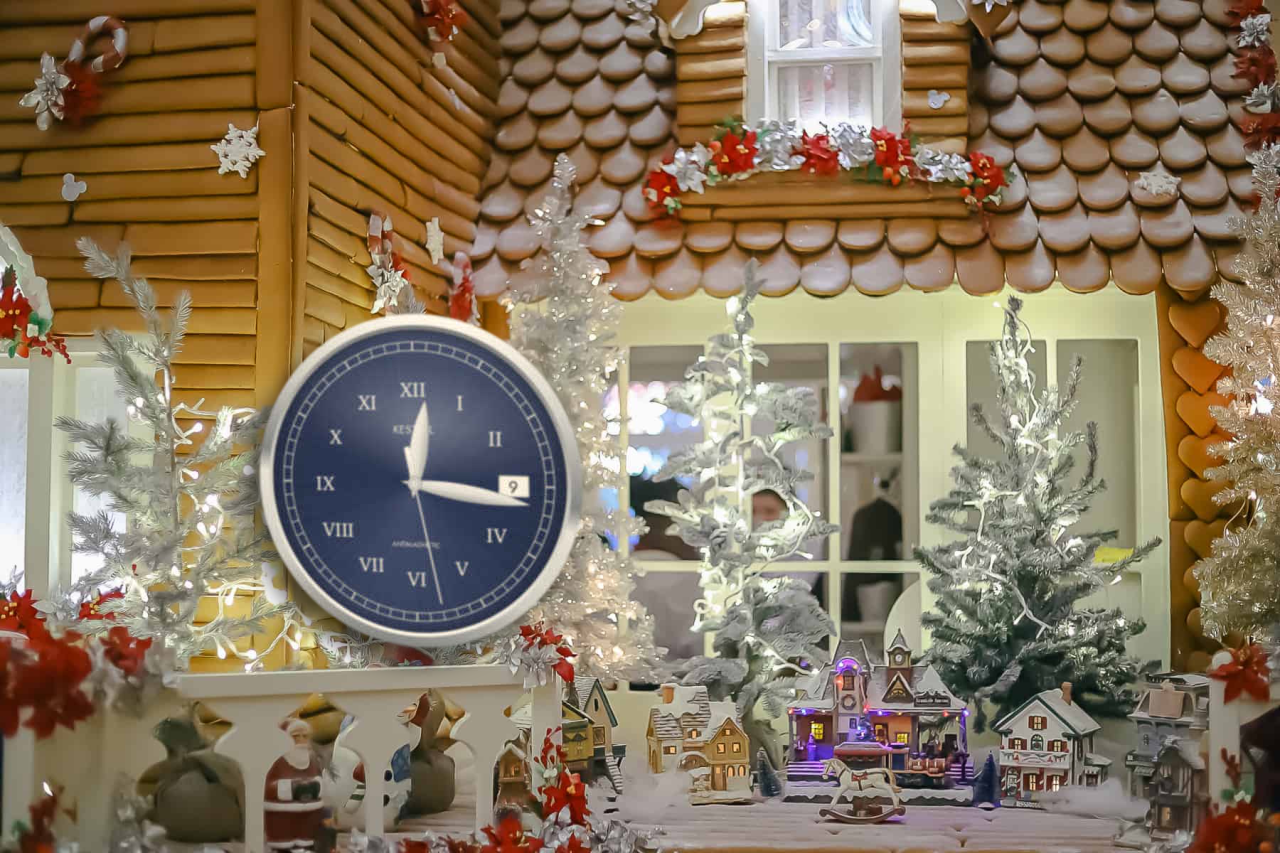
12:16:28
